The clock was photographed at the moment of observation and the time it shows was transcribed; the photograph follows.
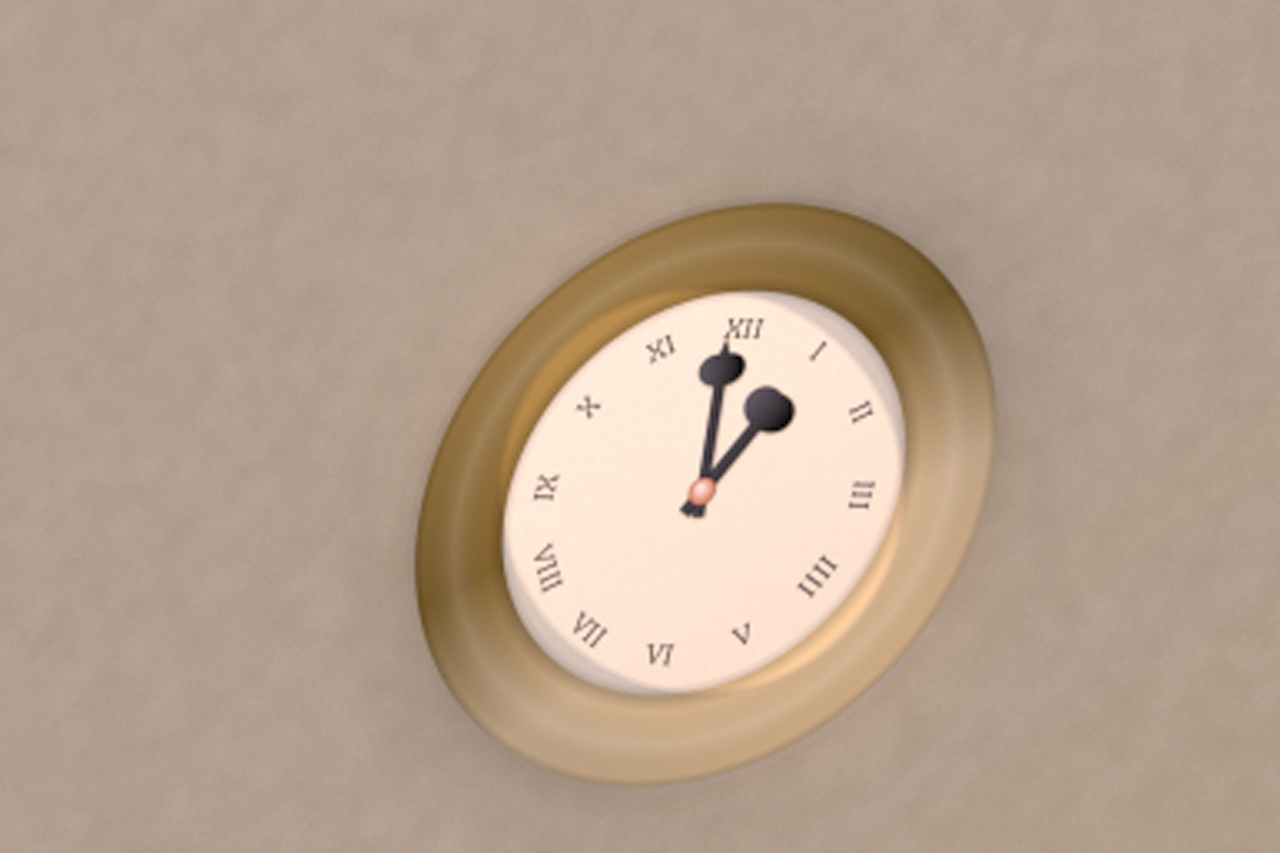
12:59
